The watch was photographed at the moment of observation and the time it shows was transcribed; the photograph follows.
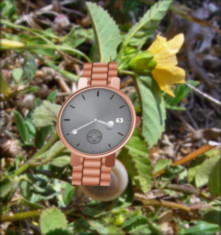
3:40
